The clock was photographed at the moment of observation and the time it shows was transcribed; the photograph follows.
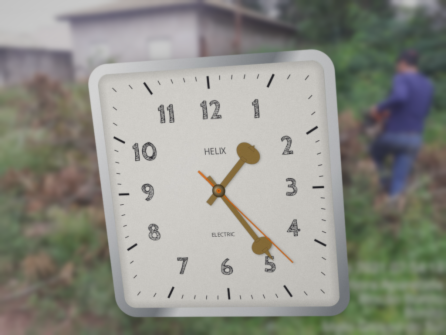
1:24:23
